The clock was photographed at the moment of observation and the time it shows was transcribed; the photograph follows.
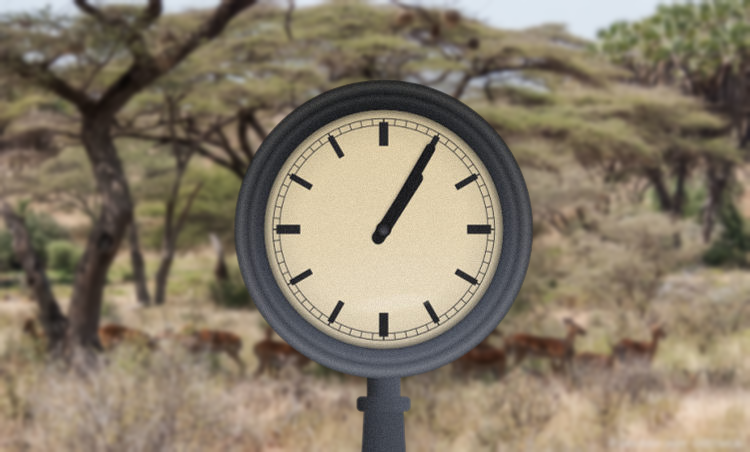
1:05
